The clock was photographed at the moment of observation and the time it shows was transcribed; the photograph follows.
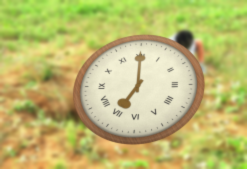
7:00
